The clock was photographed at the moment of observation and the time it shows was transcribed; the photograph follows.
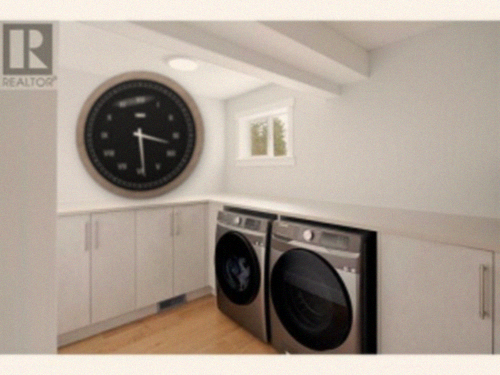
3:29
